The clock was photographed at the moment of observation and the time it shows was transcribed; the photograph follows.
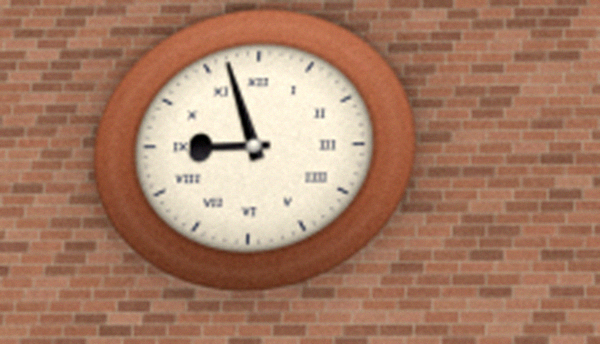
8:57
